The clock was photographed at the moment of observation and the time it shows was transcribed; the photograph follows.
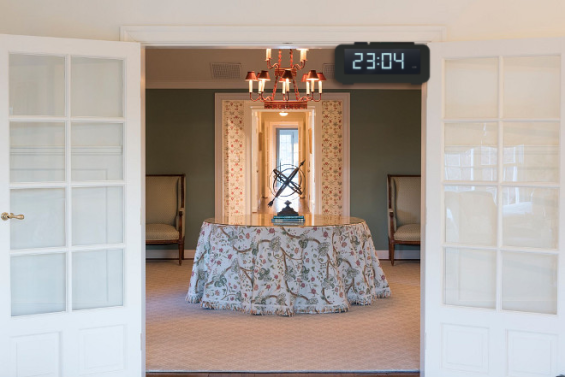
23:04
